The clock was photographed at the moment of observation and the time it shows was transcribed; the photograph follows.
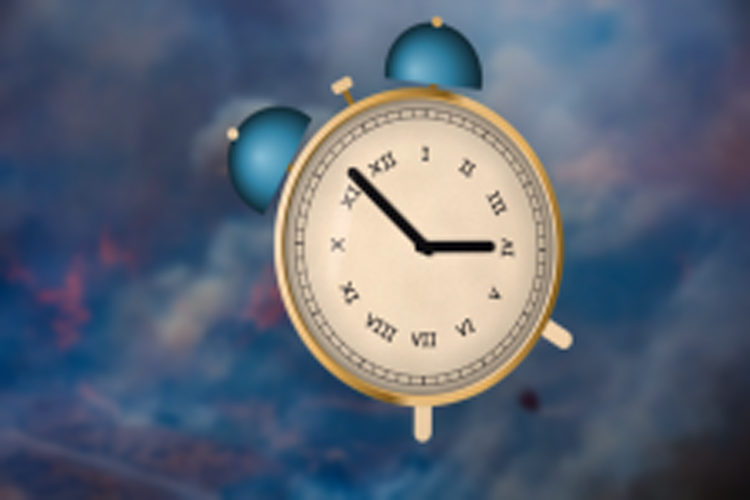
3:57
